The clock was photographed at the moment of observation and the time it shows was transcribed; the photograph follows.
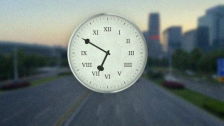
6:50
